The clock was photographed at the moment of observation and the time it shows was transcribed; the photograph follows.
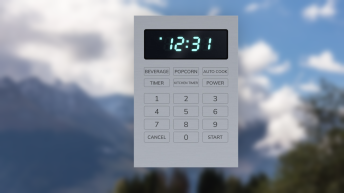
12:31
